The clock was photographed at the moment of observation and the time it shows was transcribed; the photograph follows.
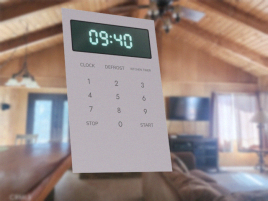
9:40
